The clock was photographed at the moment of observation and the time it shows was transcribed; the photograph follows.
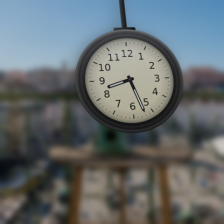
8:27
